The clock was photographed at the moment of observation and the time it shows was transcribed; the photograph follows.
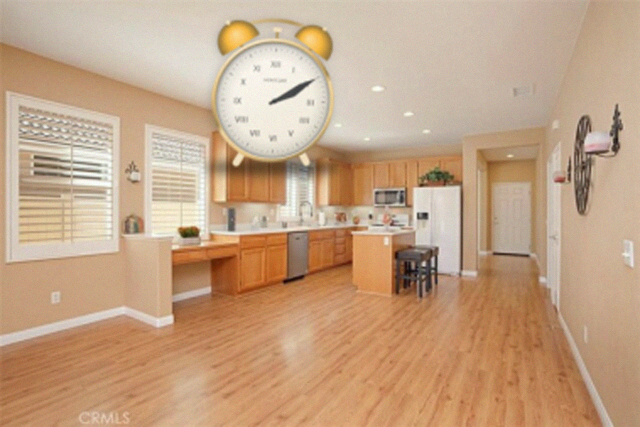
2:10
